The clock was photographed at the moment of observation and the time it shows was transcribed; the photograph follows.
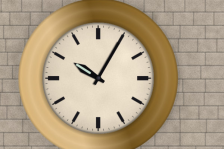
10:05
